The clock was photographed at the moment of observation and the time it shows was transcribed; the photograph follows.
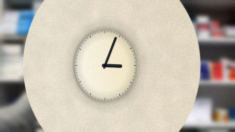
3:04
